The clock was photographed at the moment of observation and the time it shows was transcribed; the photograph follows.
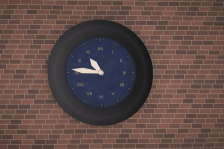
10:46
